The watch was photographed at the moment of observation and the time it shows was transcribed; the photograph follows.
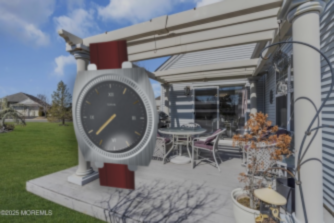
7:38
